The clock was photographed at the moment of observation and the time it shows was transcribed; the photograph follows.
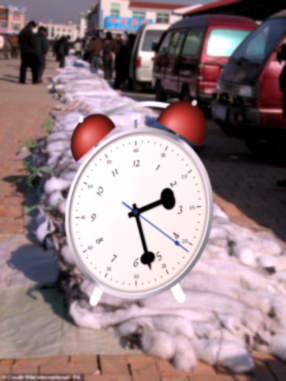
2:27:21
